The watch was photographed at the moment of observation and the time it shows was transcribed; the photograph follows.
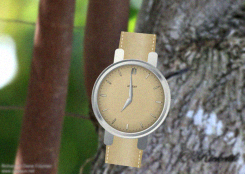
6:59
